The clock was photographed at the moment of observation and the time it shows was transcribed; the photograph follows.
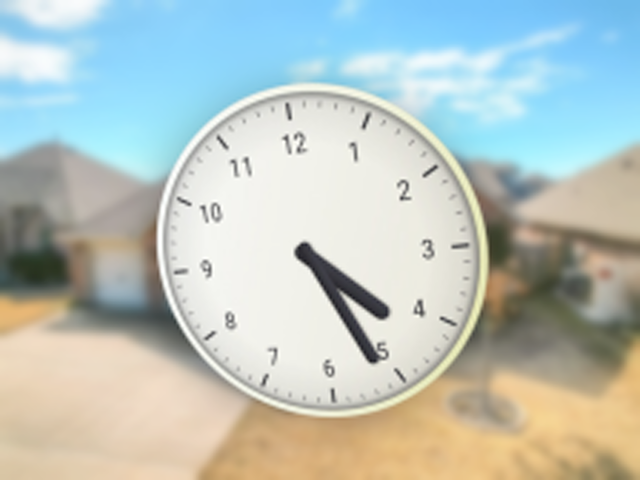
4:26
